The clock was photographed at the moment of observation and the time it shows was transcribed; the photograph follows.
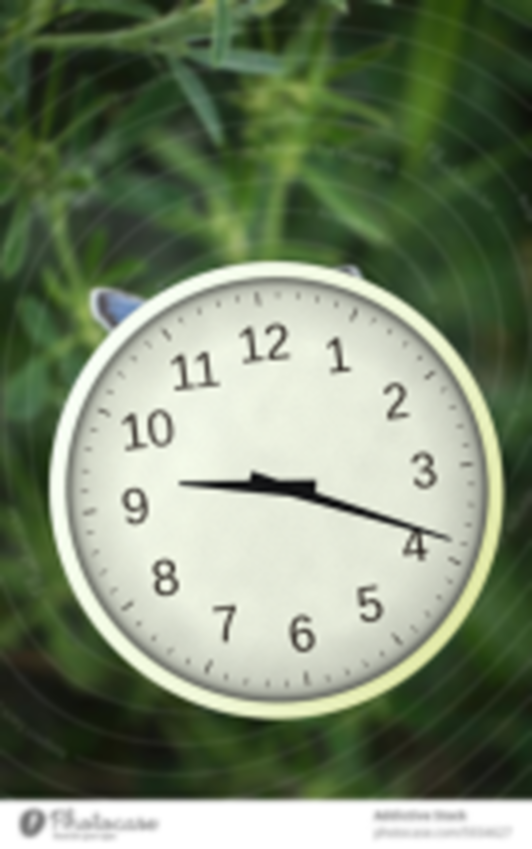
9:19
